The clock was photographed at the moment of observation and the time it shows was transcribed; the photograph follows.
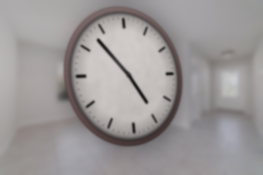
4:53
